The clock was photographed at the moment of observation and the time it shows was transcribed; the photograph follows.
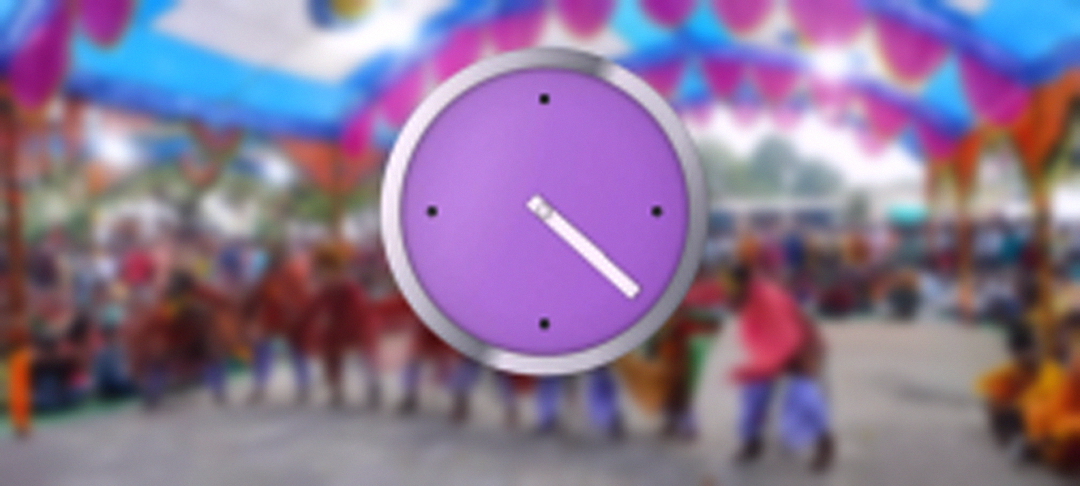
4:22
